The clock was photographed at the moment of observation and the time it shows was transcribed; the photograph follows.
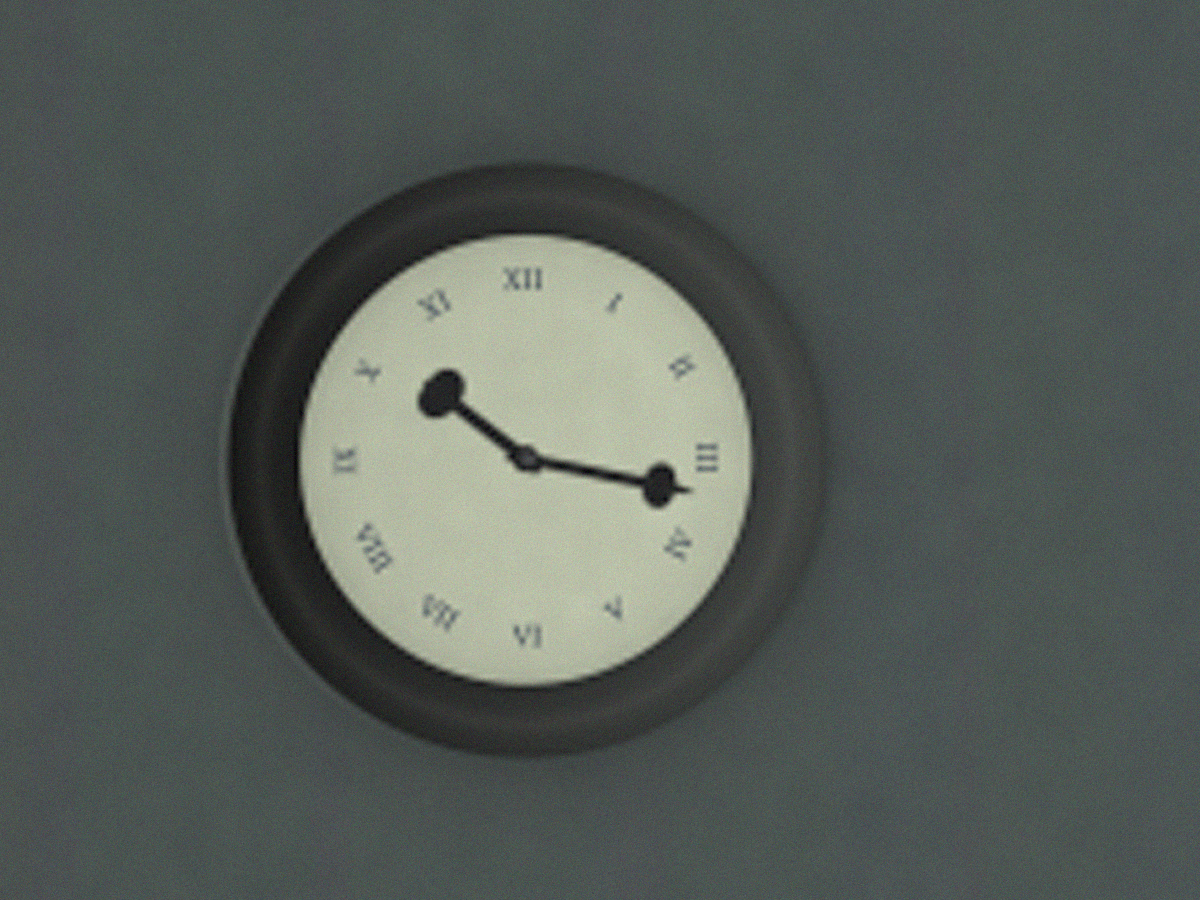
10:17
